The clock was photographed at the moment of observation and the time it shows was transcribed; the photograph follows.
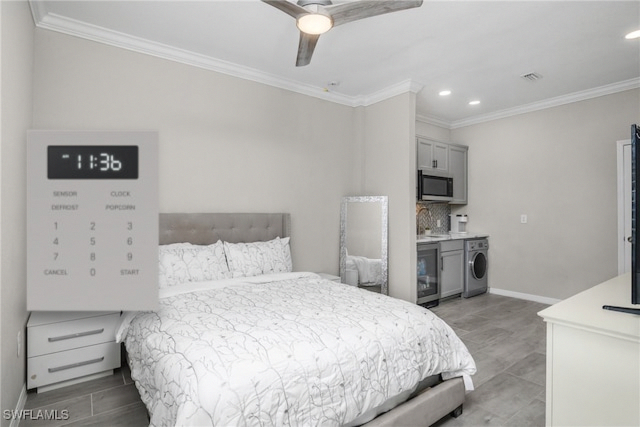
11:36
